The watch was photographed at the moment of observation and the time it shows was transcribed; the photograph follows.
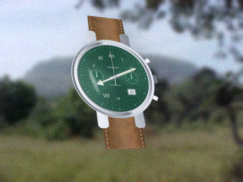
8:11
